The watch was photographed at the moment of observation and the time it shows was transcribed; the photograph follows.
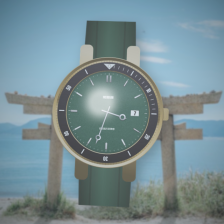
3:33
